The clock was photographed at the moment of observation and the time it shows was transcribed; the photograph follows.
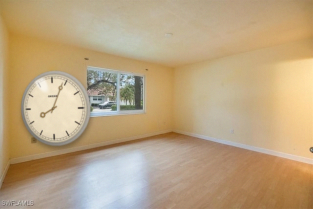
8:04
